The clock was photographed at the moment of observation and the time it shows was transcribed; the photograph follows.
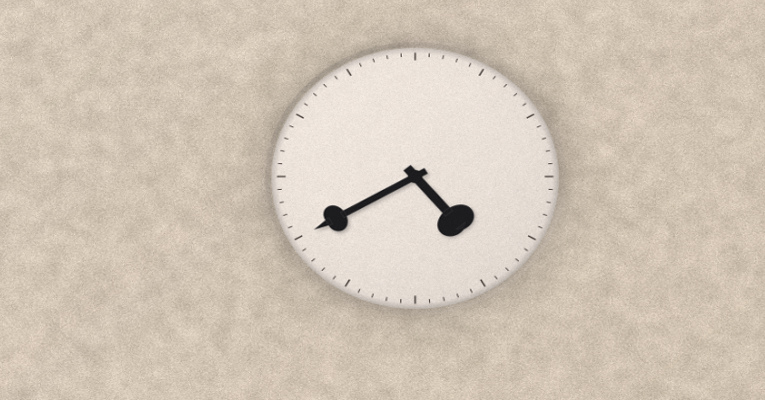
4:40
